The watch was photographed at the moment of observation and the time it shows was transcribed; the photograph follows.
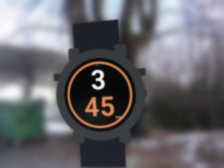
3:45
